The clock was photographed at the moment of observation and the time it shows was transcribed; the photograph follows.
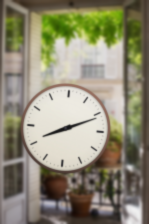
8:11
